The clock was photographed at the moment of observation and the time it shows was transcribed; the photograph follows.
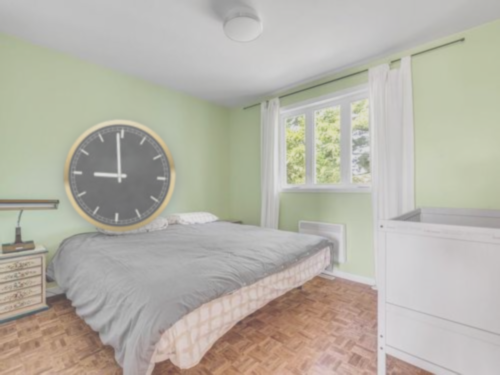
8:59
